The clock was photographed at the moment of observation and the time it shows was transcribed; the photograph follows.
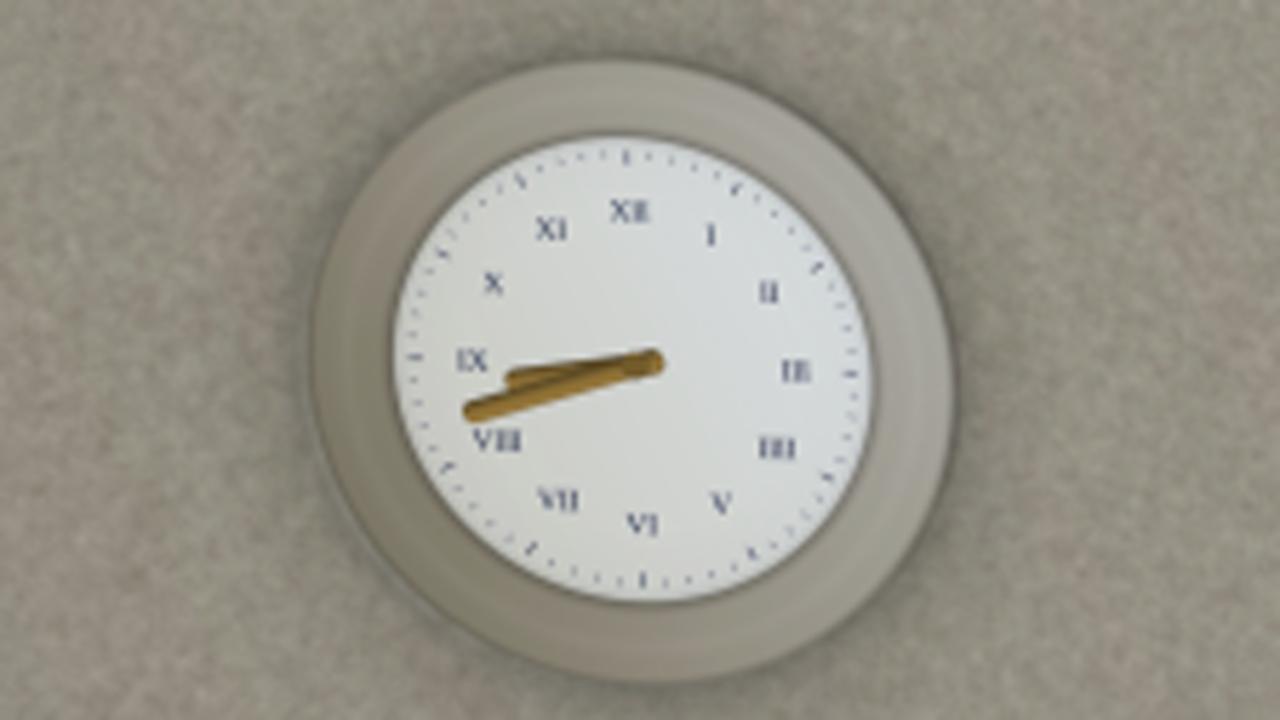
8:42
